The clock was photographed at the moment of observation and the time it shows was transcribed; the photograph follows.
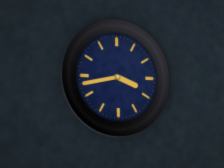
3:43
